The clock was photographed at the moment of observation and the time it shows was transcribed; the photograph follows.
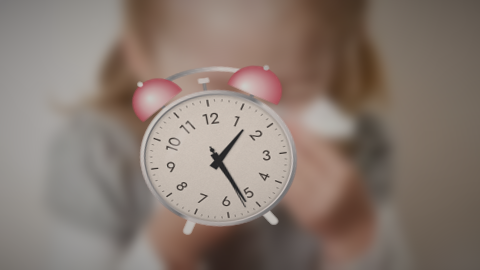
1:26:27
